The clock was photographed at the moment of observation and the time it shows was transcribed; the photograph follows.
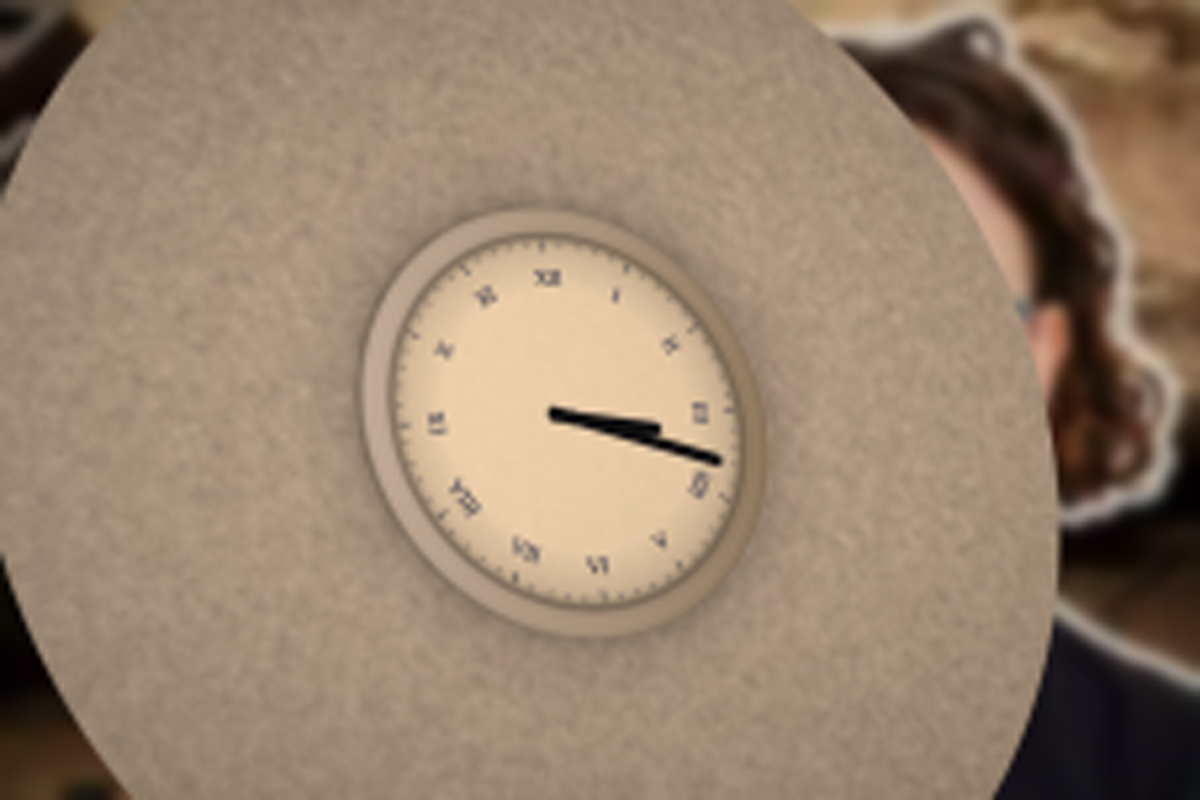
3:18
